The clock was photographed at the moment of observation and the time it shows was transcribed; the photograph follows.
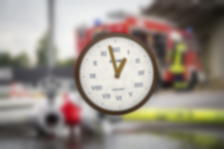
12:58
